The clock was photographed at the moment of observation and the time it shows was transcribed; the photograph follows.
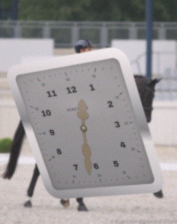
12:32
